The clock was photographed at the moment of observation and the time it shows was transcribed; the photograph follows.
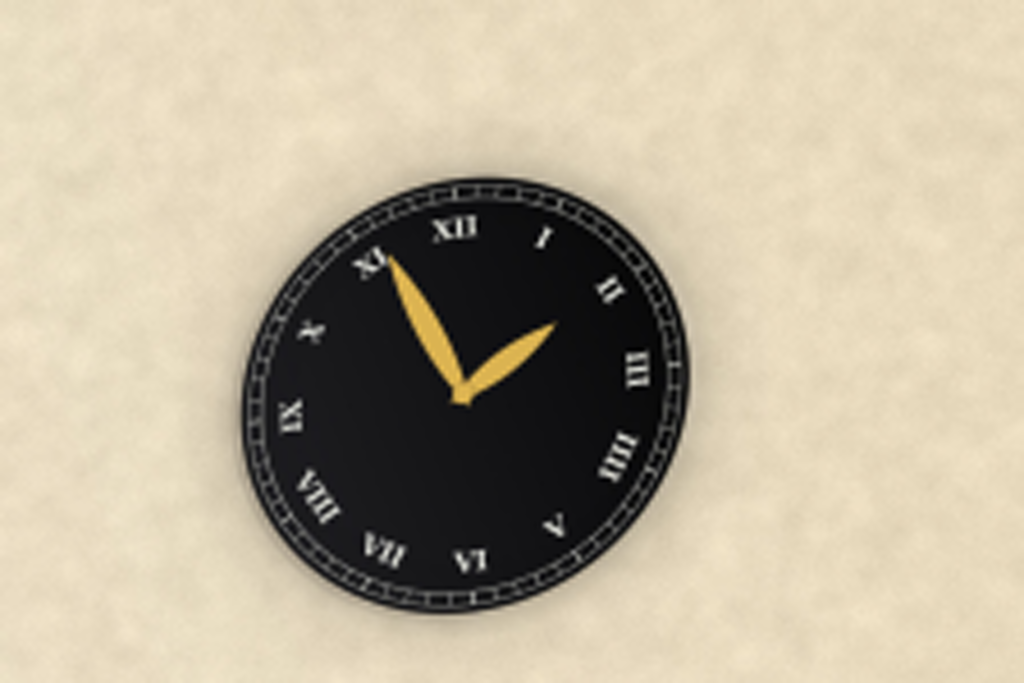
1:56
